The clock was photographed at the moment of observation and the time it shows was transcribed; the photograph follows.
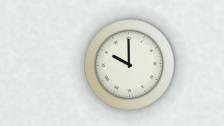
10:00
